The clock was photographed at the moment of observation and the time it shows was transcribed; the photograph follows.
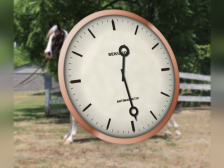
12:29
